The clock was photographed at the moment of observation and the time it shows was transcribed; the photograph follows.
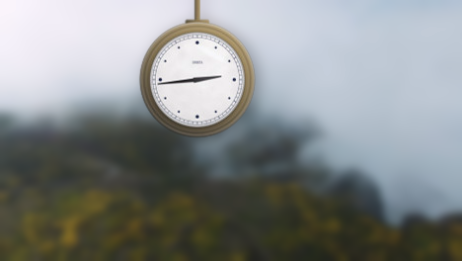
2:44
